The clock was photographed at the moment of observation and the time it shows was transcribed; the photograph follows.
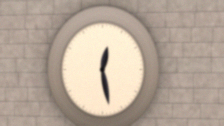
12:28
